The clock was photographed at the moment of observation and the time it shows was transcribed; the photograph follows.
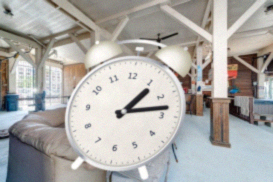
1:13
